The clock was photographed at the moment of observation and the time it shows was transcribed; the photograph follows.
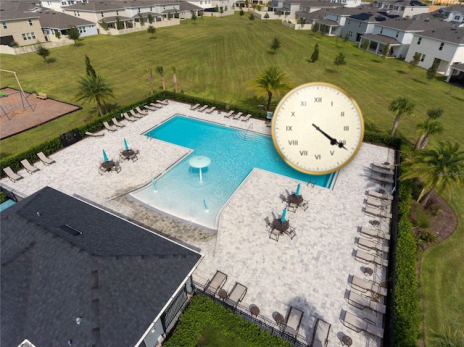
4:21
